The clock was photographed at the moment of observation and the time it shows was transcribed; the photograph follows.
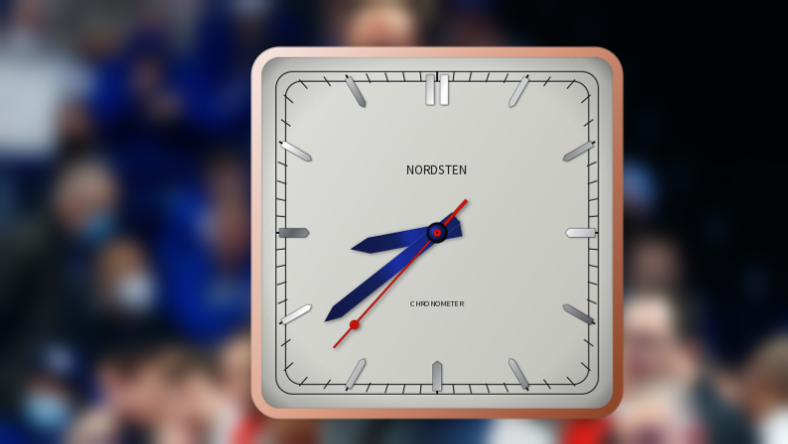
8:38:37
